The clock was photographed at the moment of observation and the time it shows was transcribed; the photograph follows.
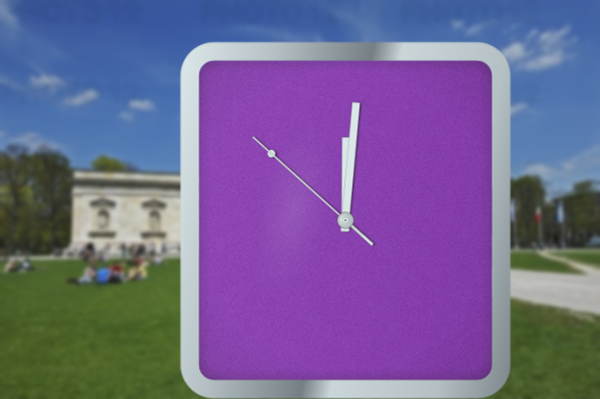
12:00:52
